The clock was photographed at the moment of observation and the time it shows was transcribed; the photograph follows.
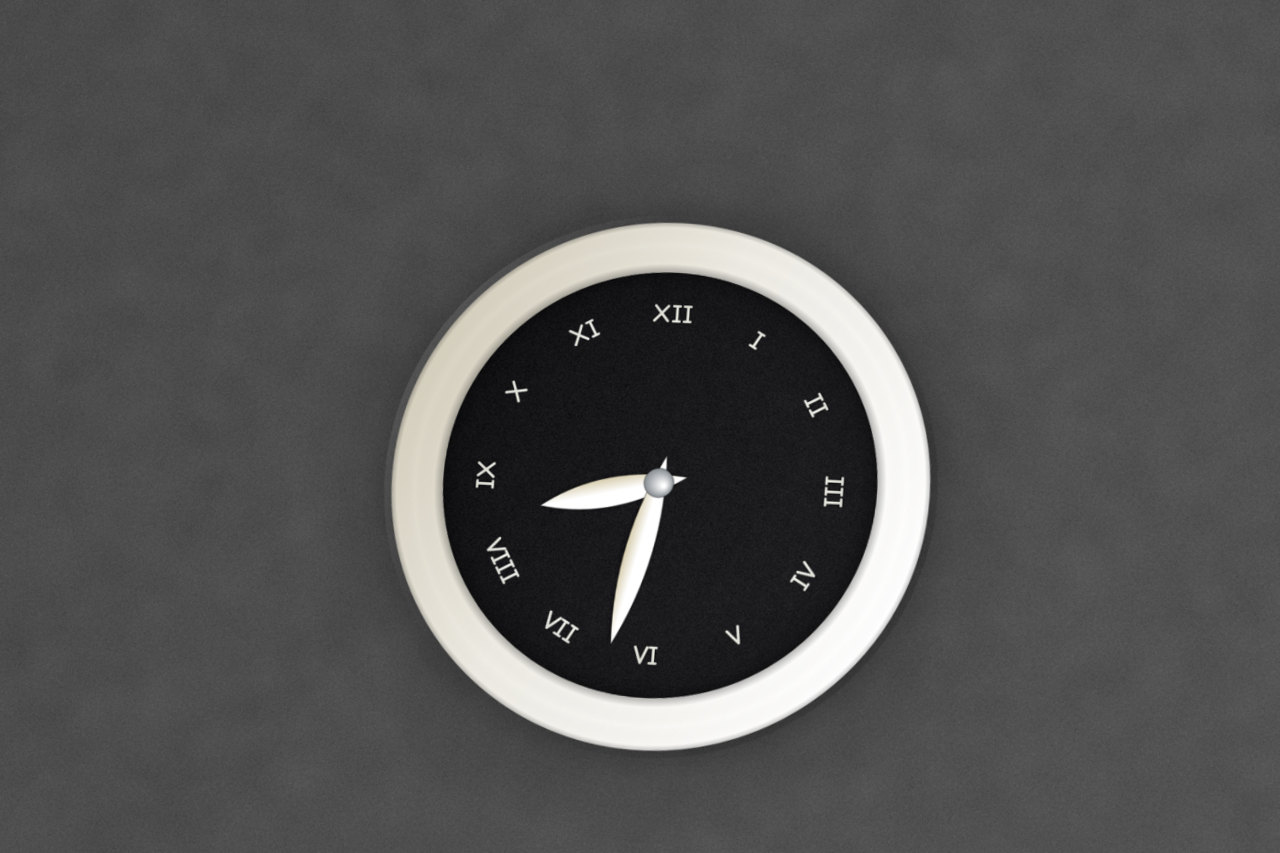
8:32
